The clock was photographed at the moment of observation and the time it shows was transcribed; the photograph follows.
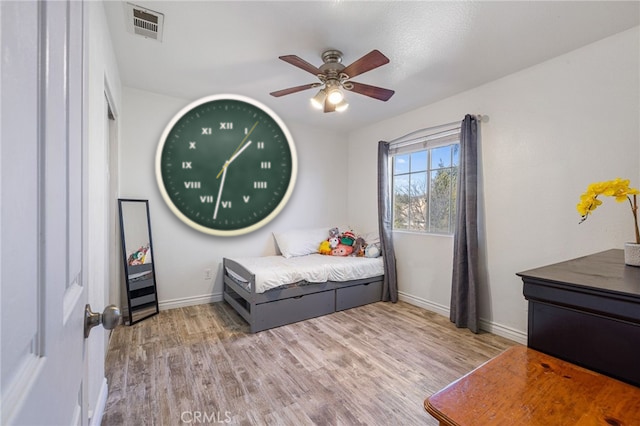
1:32:06
